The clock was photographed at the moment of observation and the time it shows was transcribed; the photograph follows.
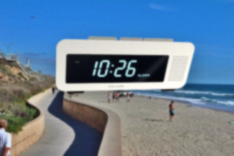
10:26
